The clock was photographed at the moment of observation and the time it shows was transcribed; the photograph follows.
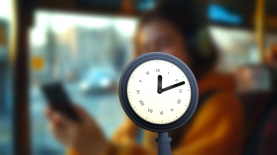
12:12
